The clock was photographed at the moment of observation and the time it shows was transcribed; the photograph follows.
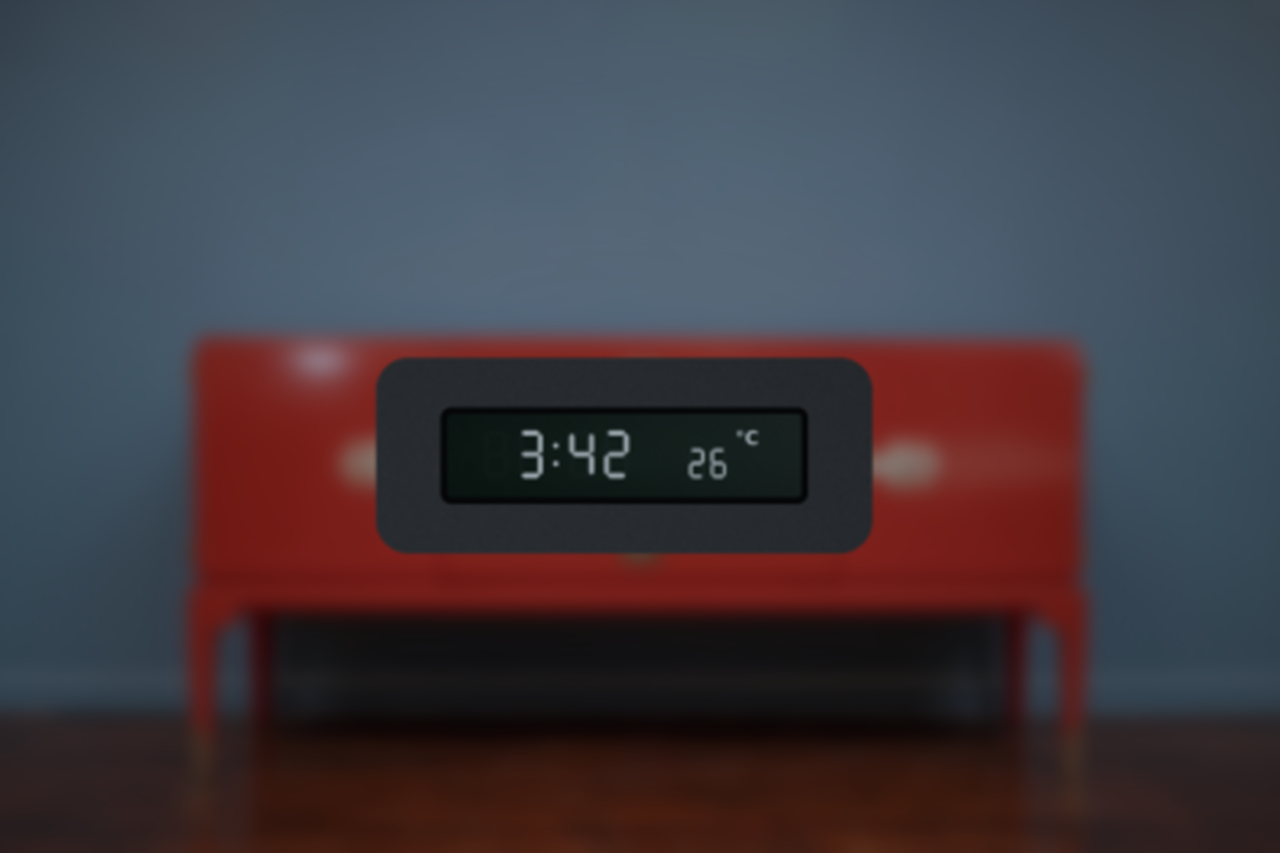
3:42
